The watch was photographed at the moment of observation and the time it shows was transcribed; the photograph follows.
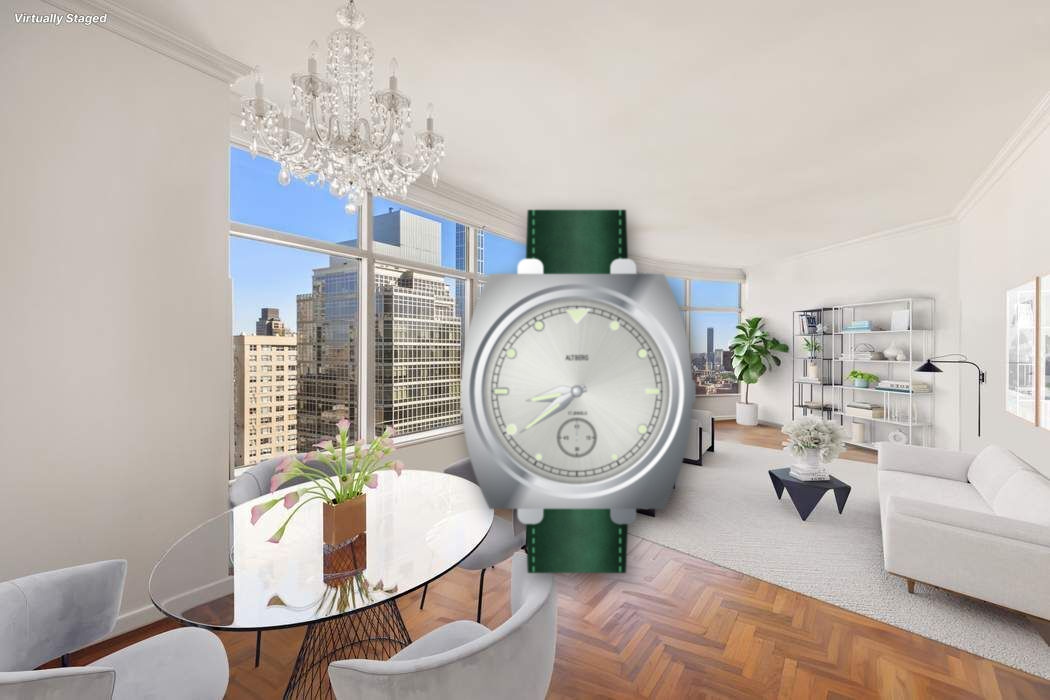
8:39
